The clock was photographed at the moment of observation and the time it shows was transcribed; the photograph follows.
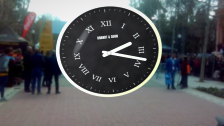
2:18
